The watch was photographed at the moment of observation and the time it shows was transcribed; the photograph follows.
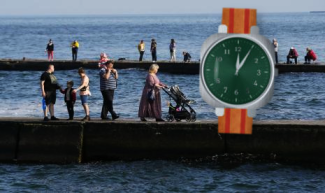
12:05
